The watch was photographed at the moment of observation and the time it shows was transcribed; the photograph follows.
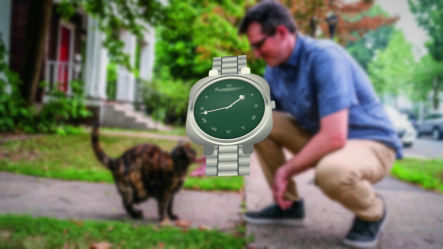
1:43
